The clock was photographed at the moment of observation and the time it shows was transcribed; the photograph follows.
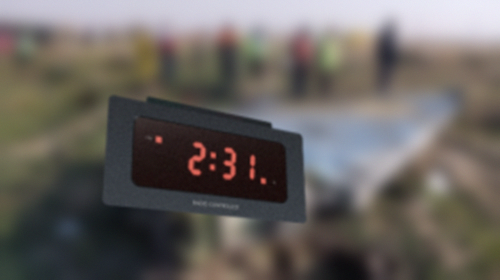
2:31
